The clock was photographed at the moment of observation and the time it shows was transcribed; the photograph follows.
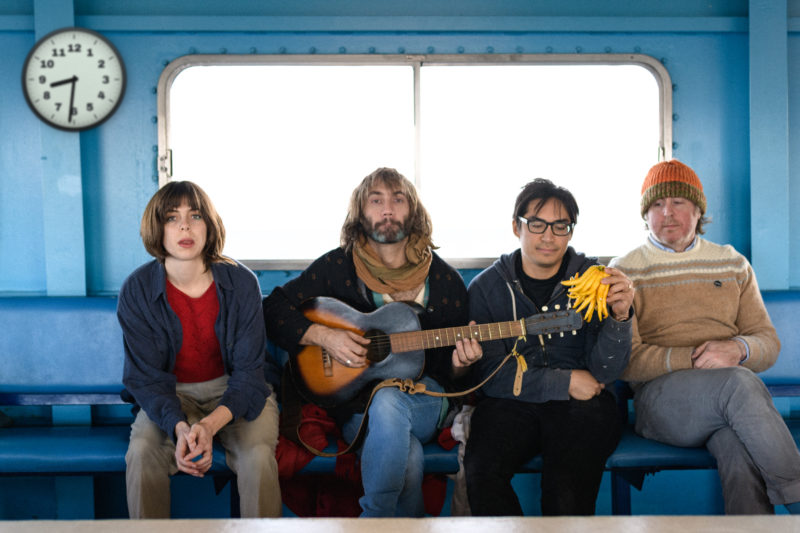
8:31
